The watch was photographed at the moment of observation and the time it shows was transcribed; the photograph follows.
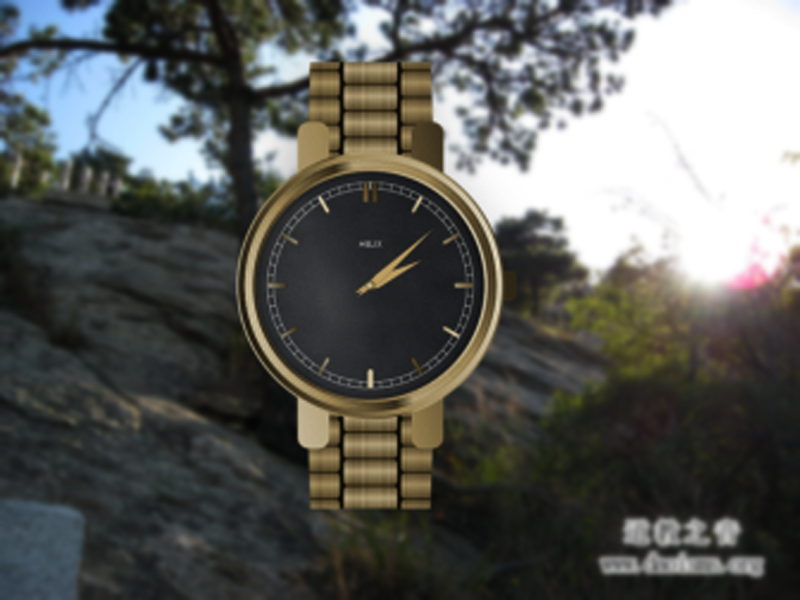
2:08
